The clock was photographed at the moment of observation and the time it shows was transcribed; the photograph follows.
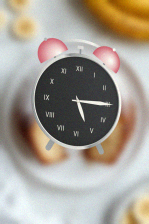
5:15
